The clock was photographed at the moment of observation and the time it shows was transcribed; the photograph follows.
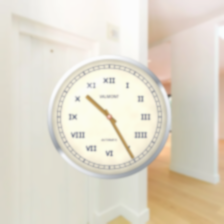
10:25
